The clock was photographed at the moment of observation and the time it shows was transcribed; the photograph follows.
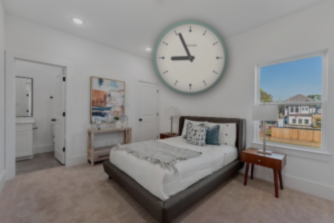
8:56
